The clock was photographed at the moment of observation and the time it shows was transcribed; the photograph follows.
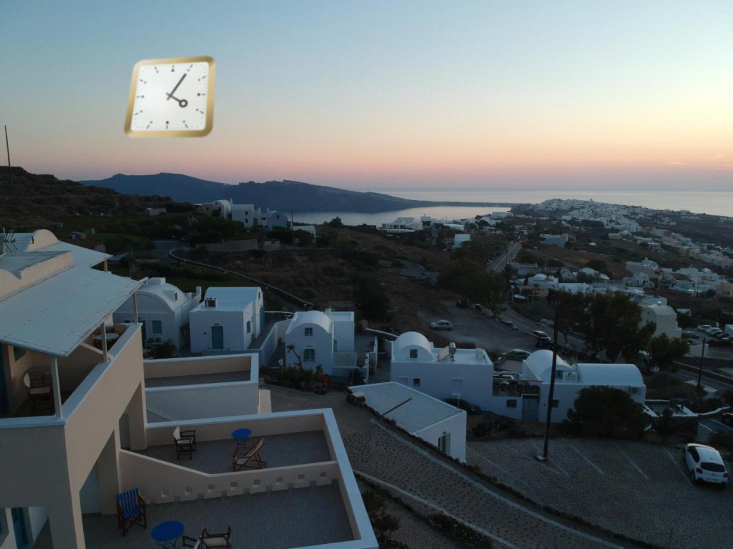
4:05
